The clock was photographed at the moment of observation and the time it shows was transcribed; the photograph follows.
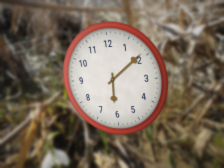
6:09
